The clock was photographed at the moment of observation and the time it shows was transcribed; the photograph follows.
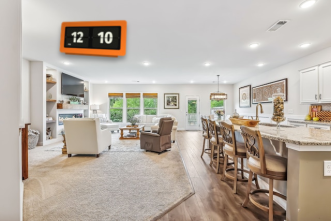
12:10
